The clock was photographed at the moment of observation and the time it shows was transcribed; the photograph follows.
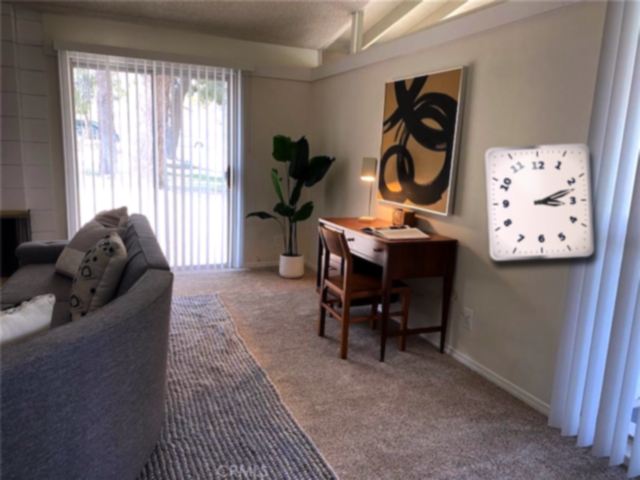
3:12
